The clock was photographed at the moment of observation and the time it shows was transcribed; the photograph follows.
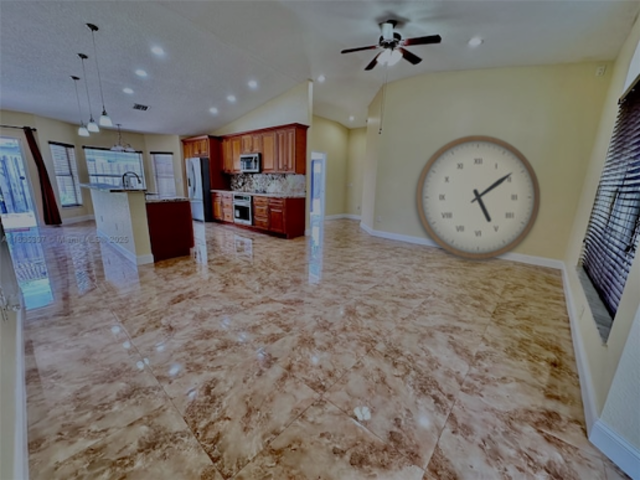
5:09
